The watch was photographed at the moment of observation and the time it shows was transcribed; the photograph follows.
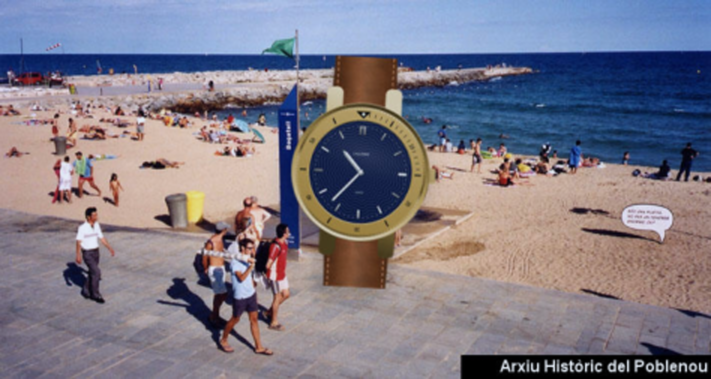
10:37
